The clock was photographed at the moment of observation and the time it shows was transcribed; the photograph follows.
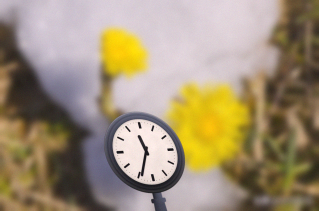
11:34
